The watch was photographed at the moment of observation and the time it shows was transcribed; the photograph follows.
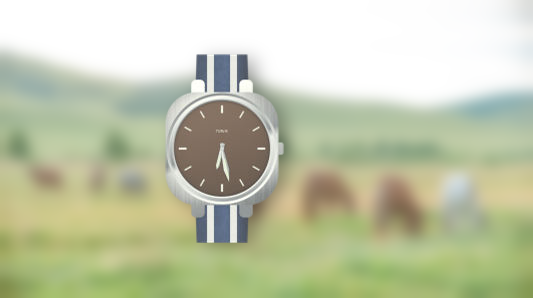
6:28
